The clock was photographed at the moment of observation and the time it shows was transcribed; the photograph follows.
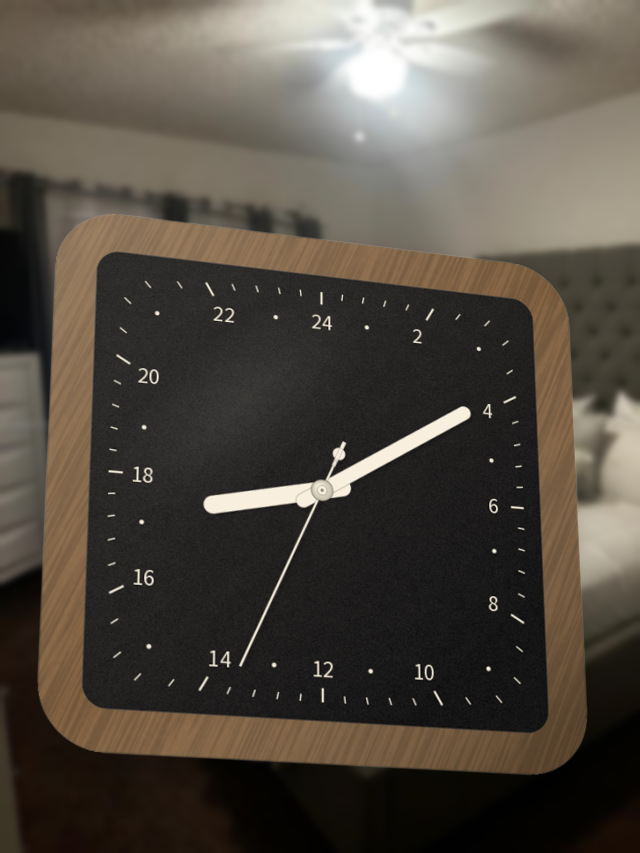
17:09:34
